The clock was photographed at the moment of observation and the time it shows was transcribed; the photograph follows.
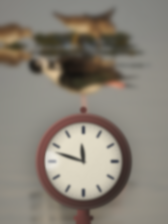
11:48
